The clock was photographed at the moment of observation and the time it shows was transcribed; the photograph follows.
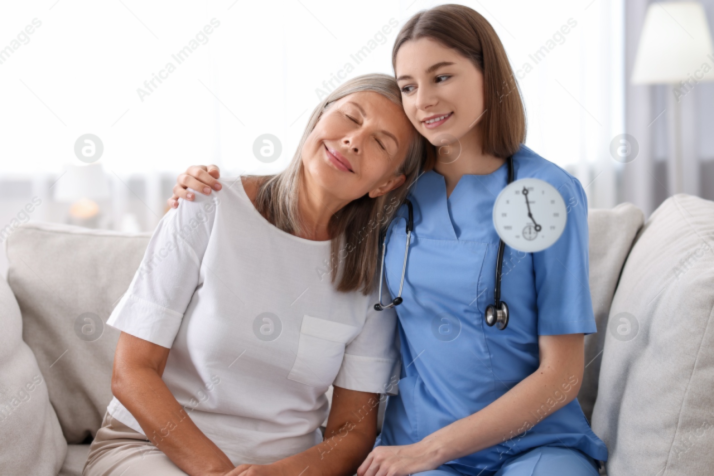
4:58
